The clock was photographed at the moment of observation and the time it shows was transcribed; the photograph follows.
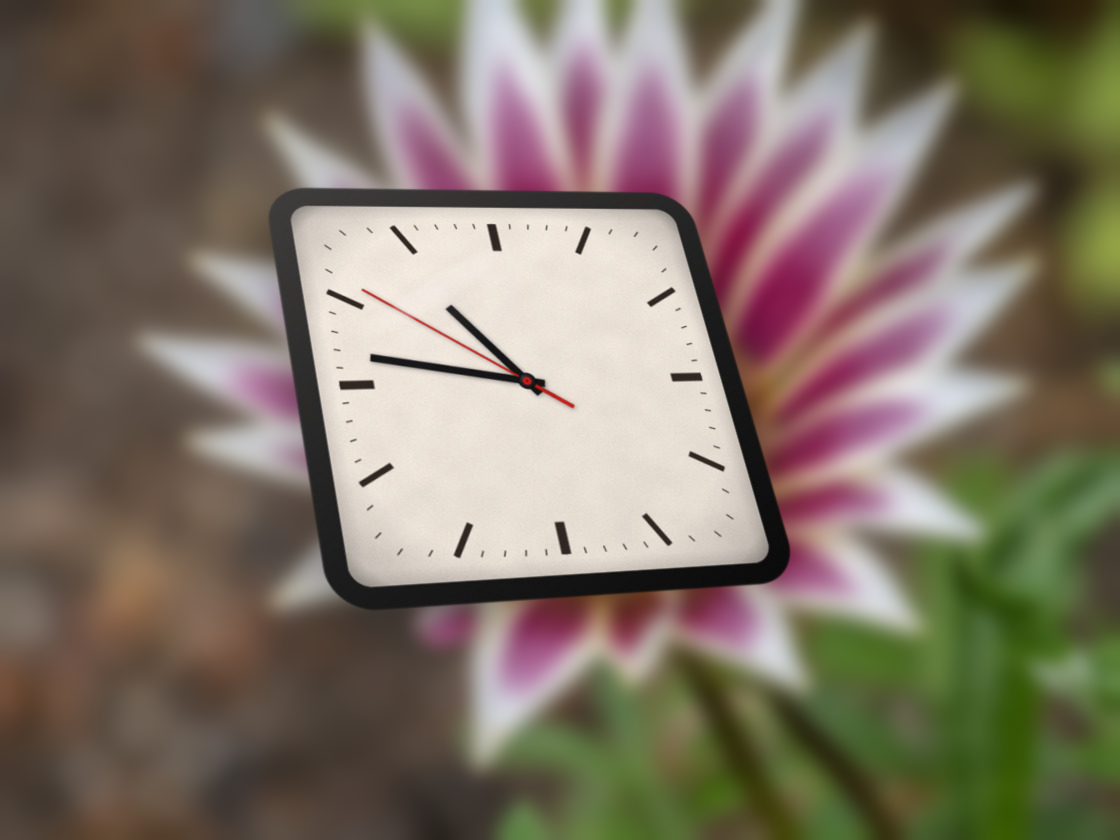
10:46:51
